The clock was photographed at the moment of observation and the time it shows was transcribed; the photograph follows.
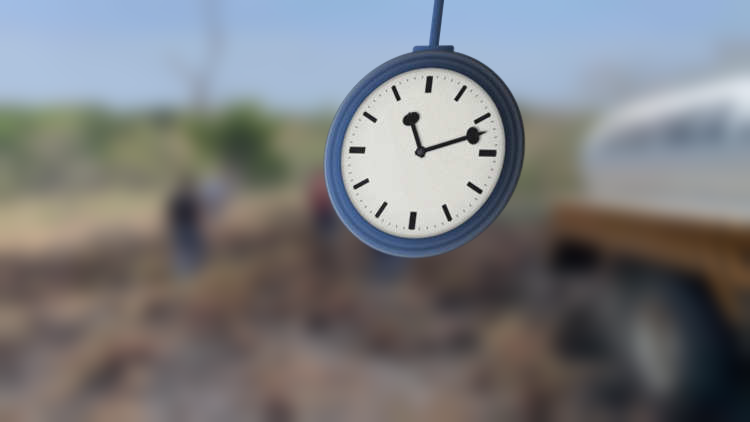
11:12
